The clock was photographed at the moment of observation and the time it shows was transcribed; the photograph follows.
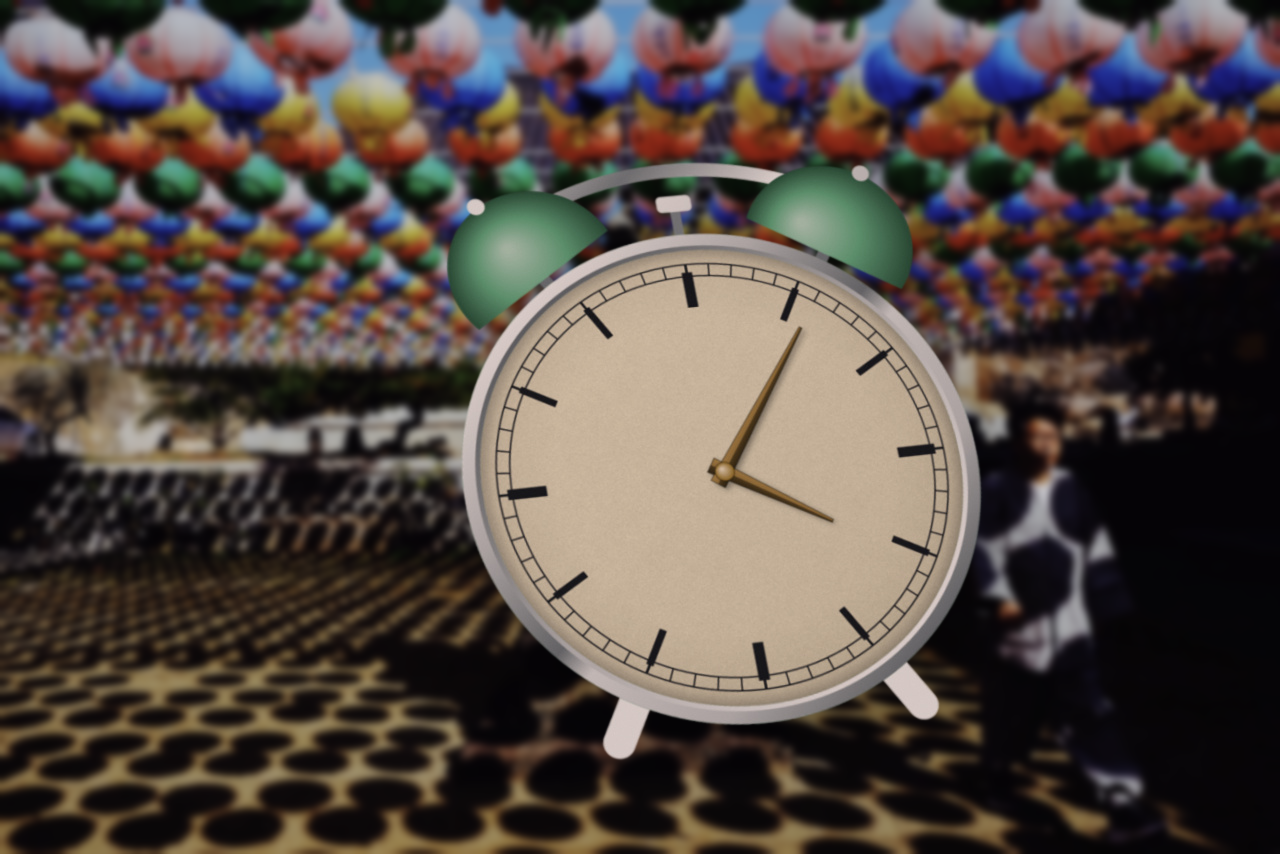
4:06
